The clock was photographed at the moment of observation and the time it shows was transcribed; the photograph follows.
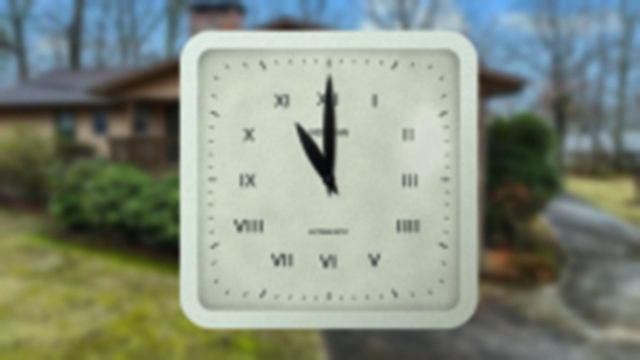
11:00
